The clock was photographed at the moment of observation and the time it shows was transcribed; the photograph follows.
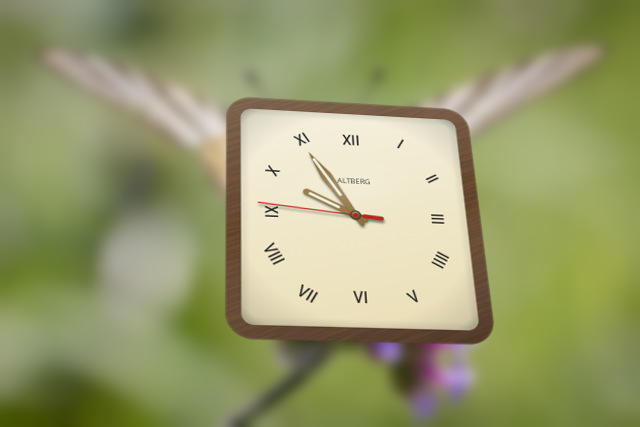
9:54:46
